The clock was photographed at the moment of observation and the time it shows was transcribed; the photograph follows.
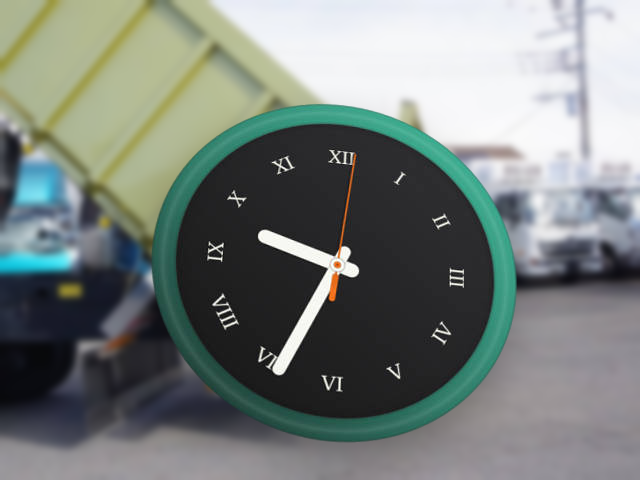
9:34:01
